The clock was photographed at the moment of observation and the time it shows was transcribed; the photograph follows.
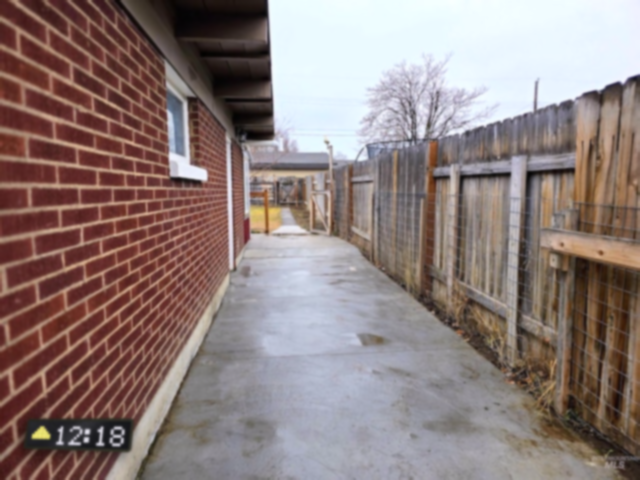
12:18
